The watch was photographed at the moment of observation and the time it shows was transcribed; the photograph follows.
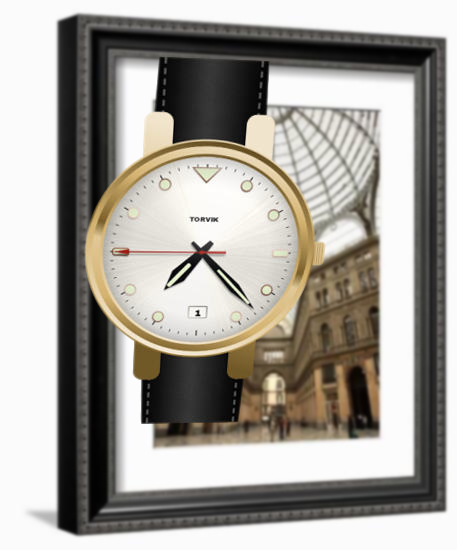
7:22:45
